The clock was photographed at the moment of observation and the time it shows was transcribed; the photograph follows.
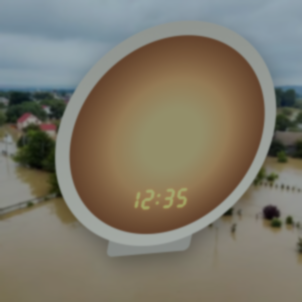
12:35
